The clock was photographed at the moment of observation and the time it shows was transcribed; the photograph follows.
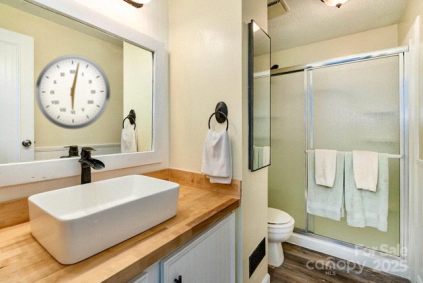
6:02
